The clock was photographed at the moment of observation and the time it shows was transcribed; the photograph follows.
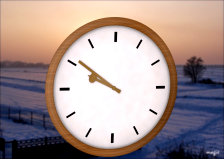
9:51
